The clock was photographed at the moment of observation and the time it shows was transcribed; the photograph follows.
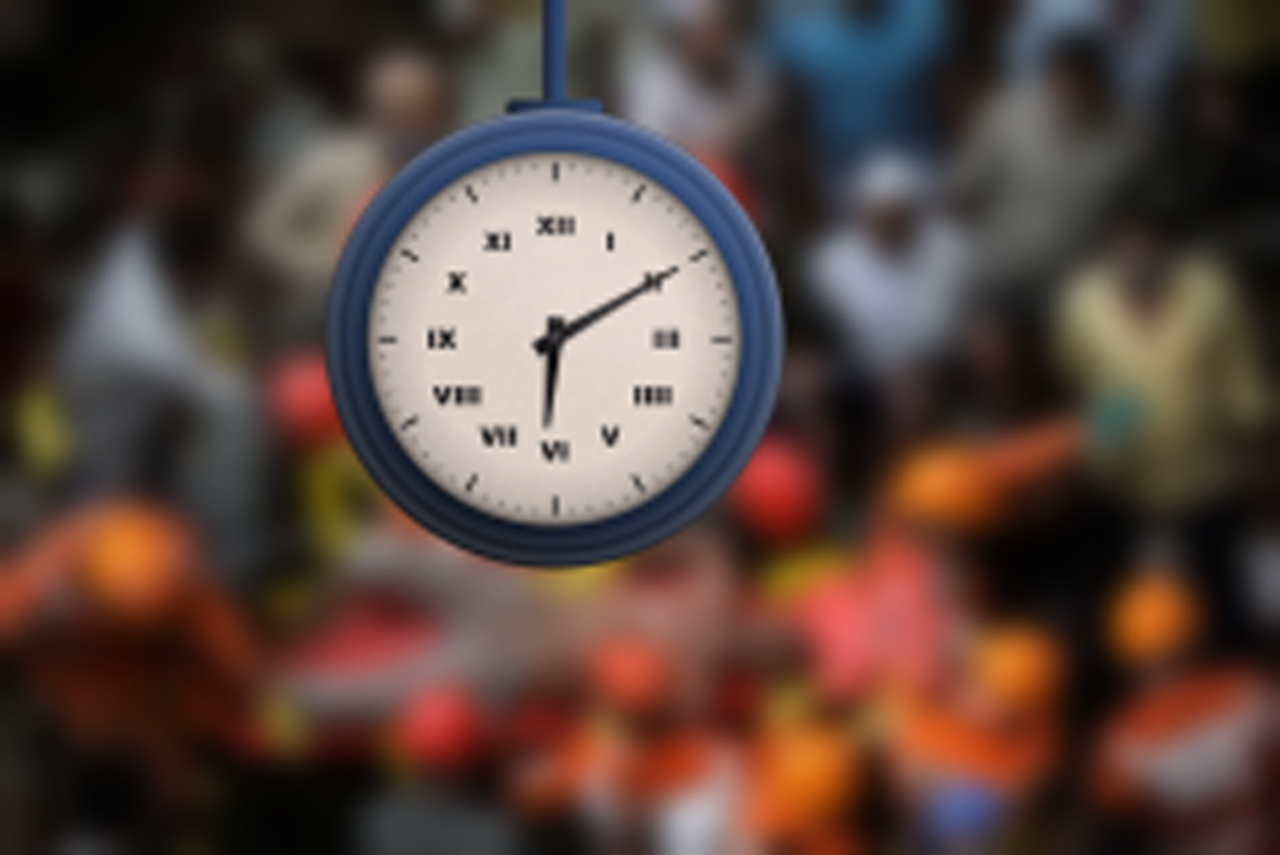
6:10
